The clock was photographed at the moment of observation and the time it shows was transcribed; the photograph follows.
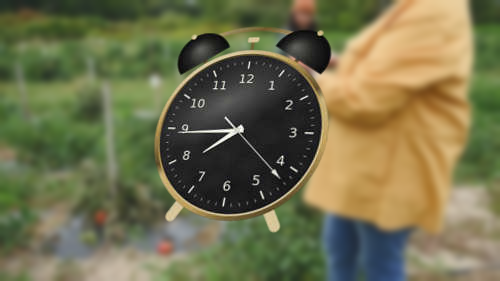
7:44:22
